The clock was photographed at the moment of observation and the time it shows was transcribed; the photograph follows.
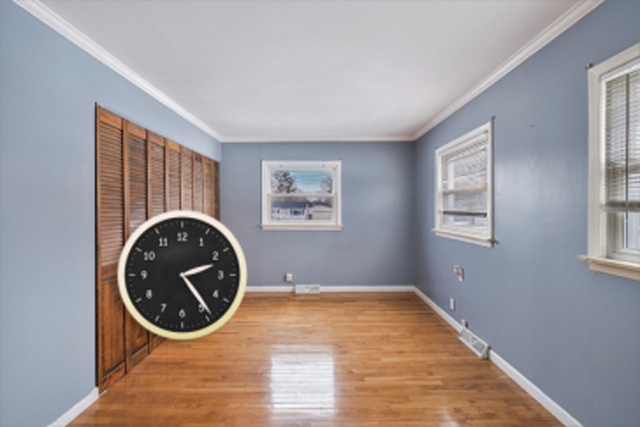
2:24
